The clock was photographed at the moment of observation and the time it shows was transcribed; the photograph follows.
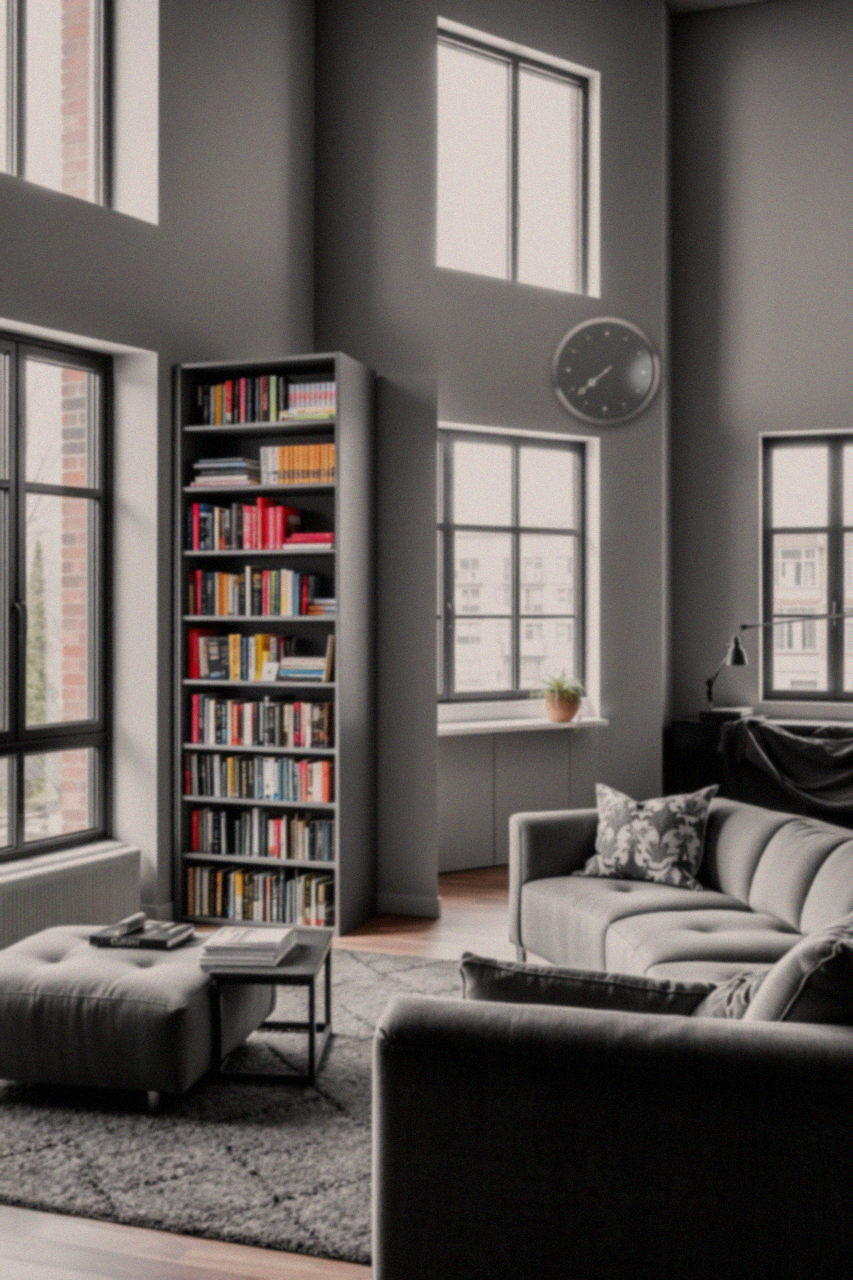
7:38
